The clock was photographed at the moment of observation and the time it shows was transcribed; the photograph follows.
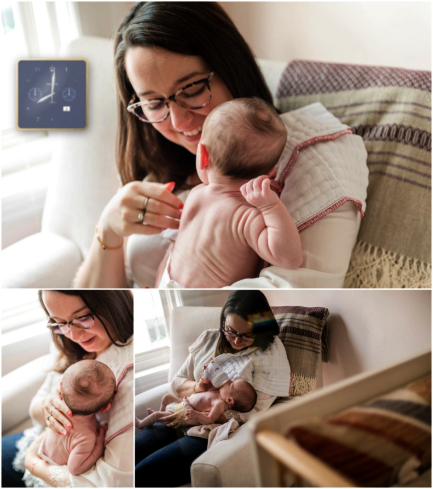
8:01
